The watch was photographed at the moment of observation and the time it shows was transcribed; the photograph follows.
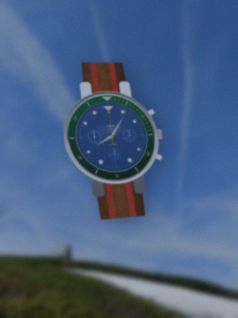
8:06
